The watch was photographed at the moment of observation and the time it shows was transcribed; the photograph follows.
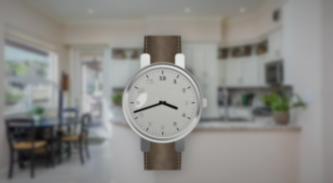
3:42
